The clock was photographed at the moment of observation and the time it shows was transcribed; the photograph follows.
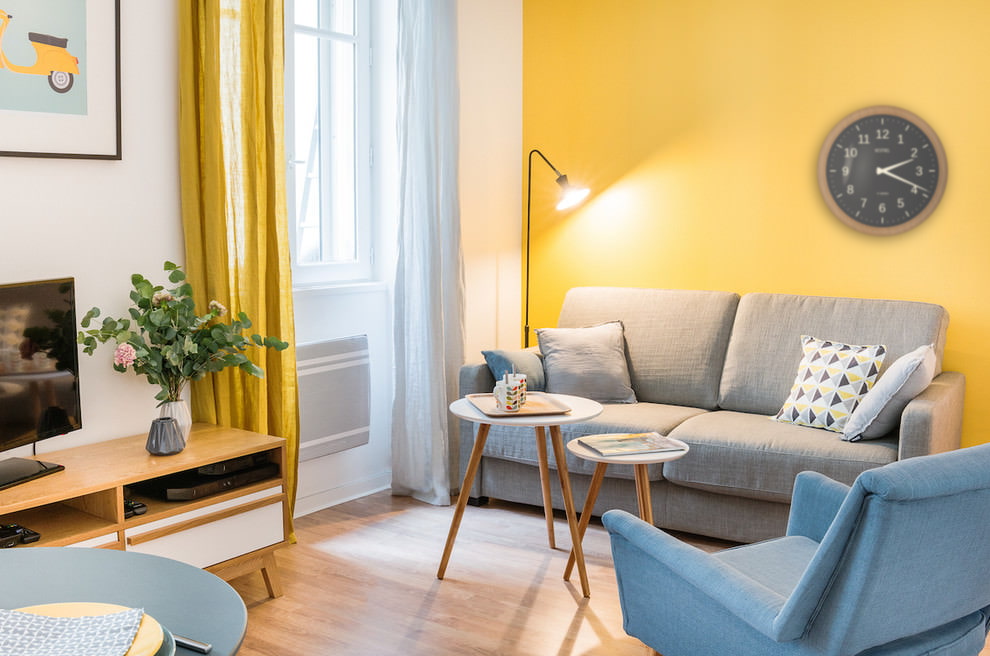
2:19
